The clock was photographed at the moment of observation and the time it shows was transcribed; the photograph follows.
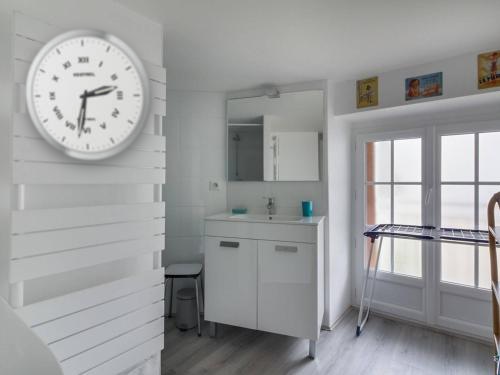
2:32
